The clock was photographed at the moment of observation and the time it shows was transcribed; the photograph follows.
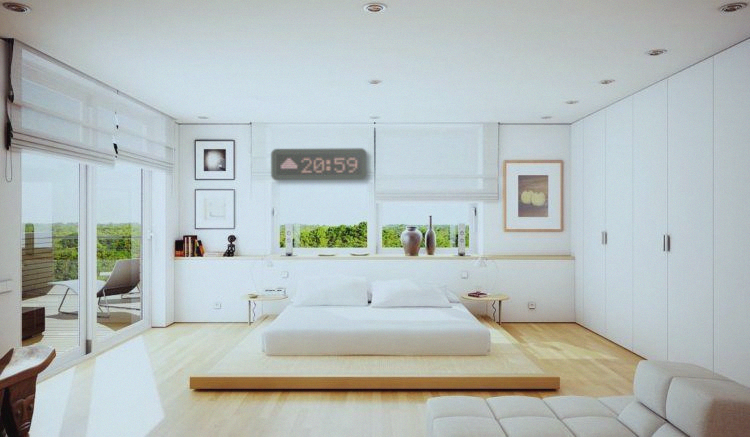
20:59
